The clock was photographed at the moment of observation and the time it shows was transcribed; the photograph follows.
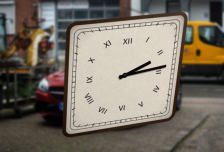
2:14
